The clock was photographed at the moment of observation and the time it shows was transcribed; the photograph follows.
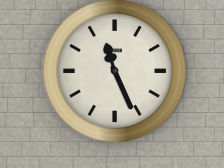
11:26
